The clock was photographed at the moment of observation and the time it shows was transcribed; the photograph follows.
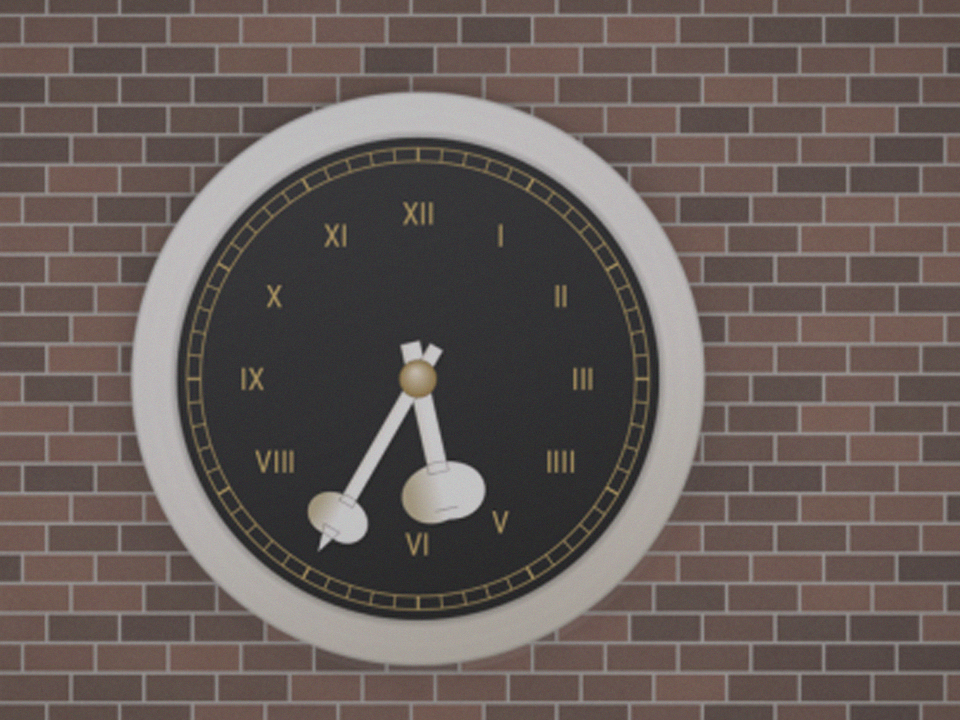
5:35
